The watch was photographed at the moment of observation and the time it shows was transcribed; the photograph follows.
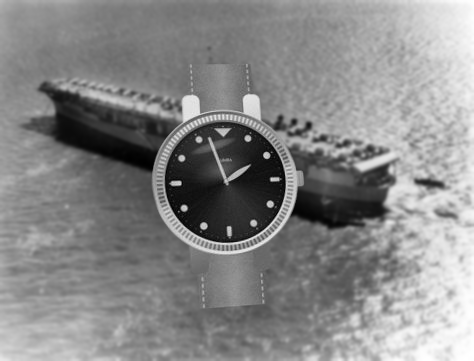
1:57
